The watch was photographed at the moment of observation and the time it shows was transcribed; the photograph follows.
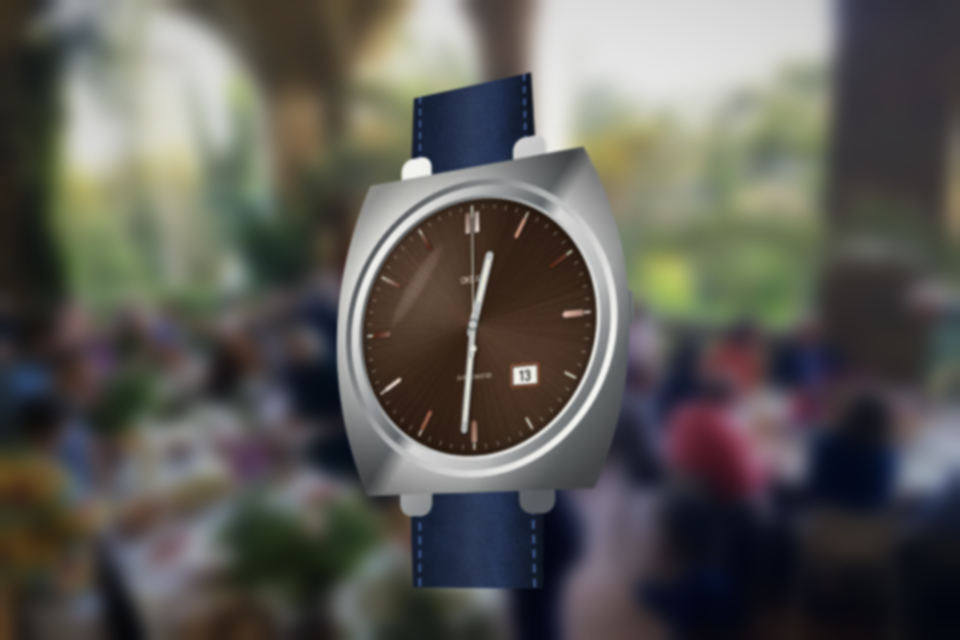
12:31:00
